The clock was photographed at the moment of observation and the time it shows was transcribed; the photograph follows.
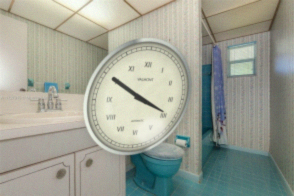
3:50
